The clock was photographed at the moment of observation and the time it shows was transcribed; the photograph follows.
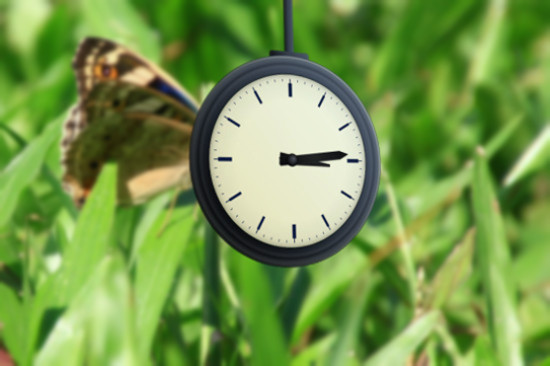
3:14
